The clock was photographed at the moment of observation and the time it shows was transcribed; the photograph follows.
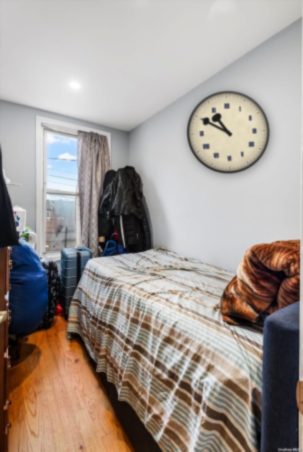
10:50
